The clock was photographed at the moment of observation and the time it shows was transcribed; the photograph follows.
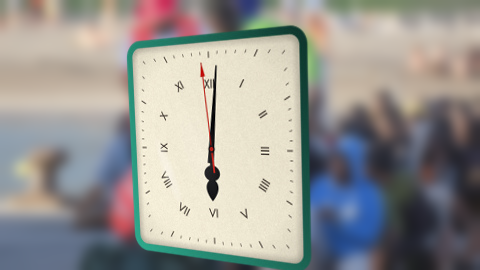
6:00:59
